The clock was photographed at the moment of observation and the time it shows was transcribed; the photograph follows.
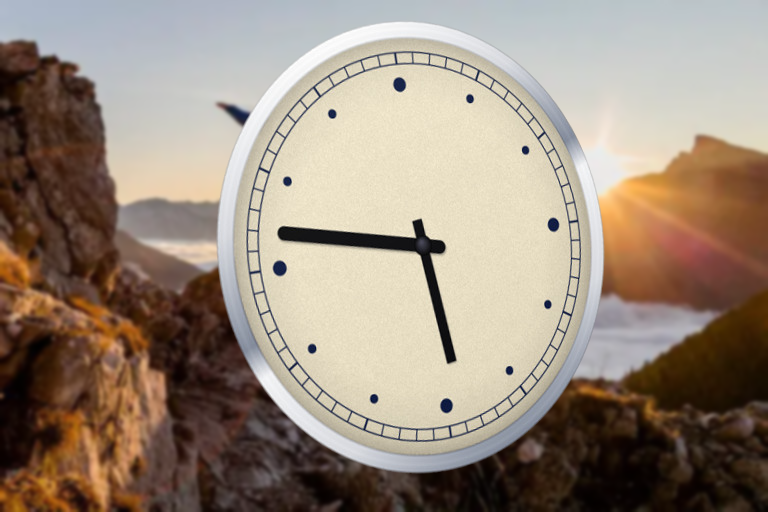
5:47
